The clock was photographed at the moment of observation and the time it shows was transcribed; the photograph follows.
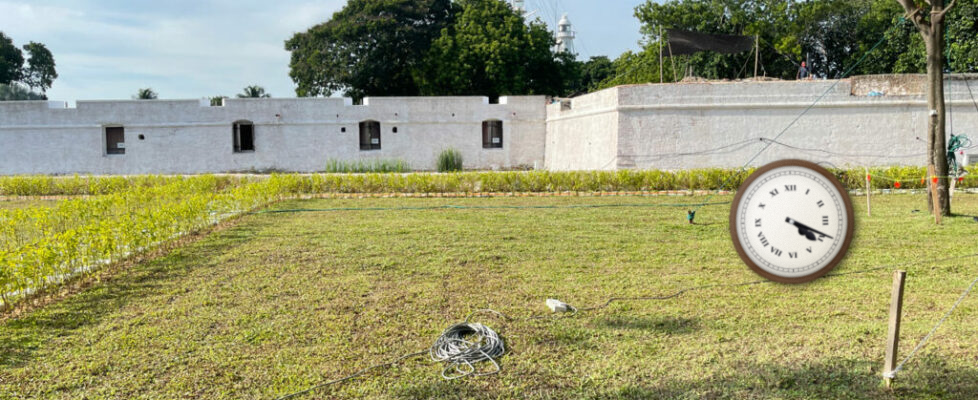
4:19
